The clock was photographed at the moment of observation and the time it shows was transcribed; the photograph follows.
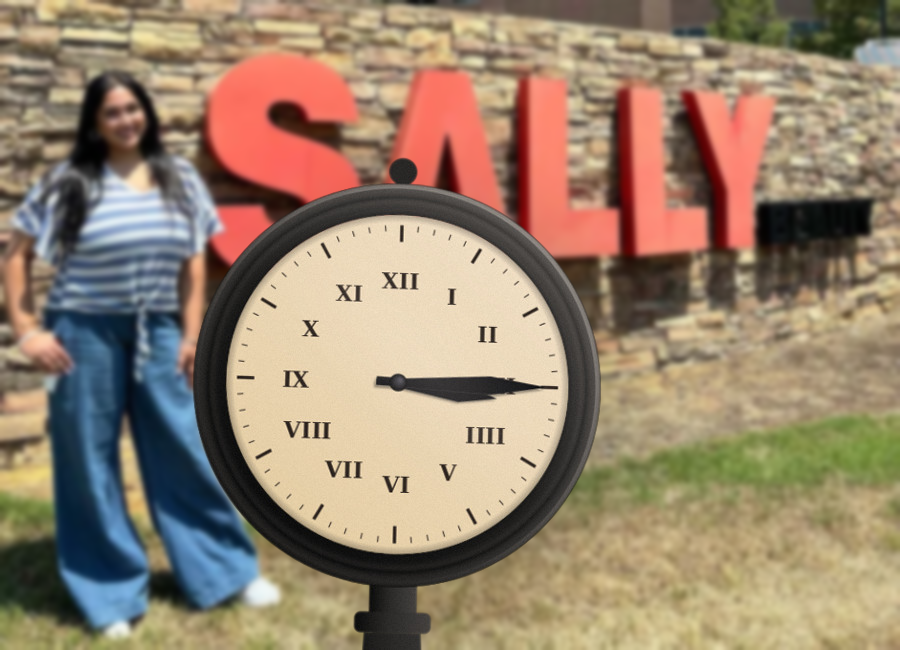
3:15
